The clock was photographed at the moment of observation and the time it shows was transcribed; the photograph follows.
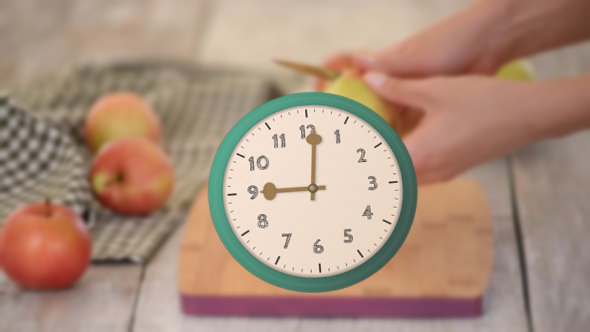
9:01
